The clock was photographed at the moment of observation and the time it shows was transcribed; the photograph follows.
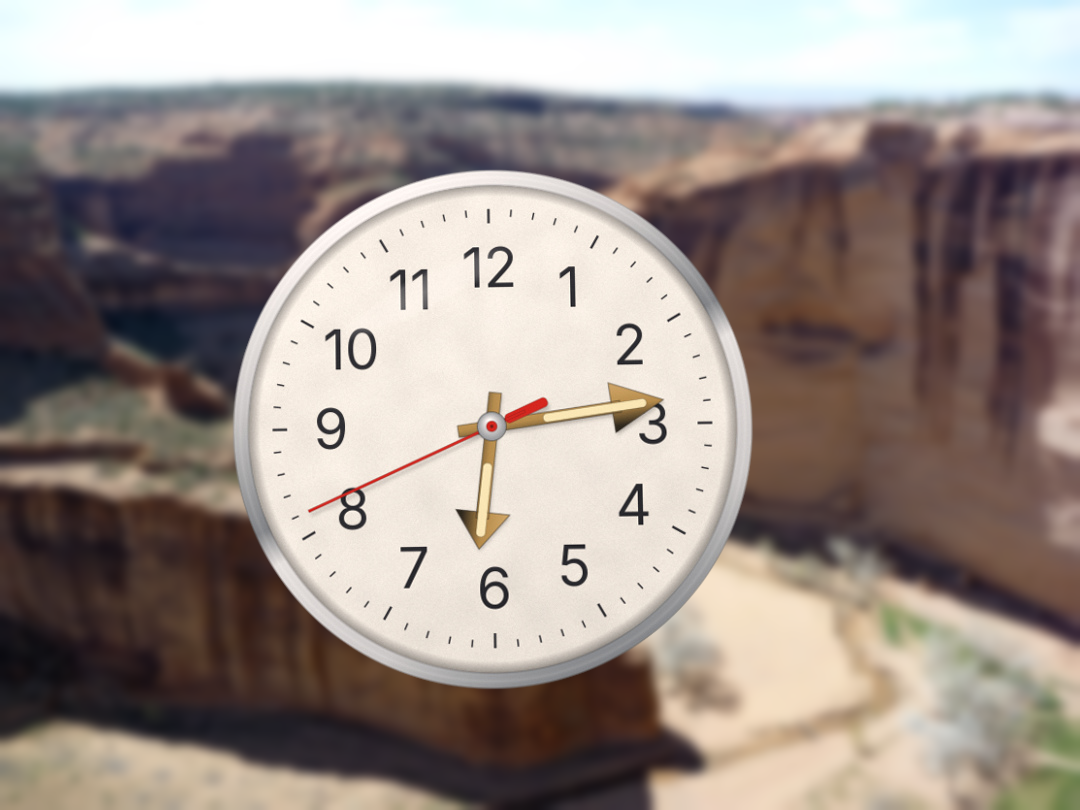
6:13:41
